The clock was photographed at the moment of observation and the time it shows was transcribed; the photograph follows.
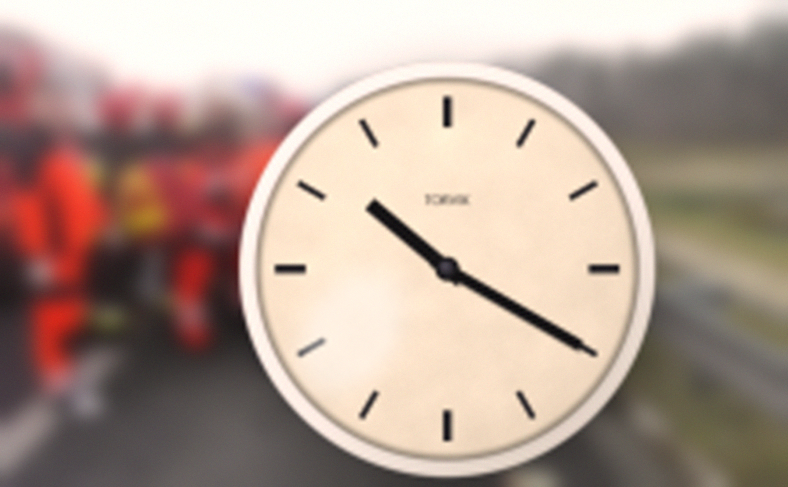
10:20
